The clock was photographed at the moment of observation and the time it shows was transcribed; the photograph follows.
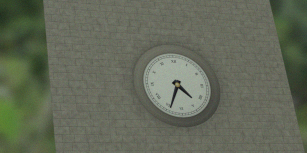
4:34
